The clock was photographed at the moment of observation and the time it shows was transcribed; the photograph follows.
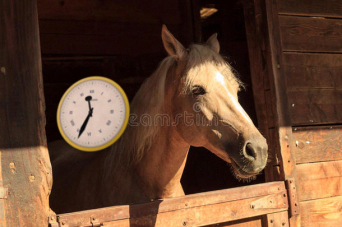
11:34
